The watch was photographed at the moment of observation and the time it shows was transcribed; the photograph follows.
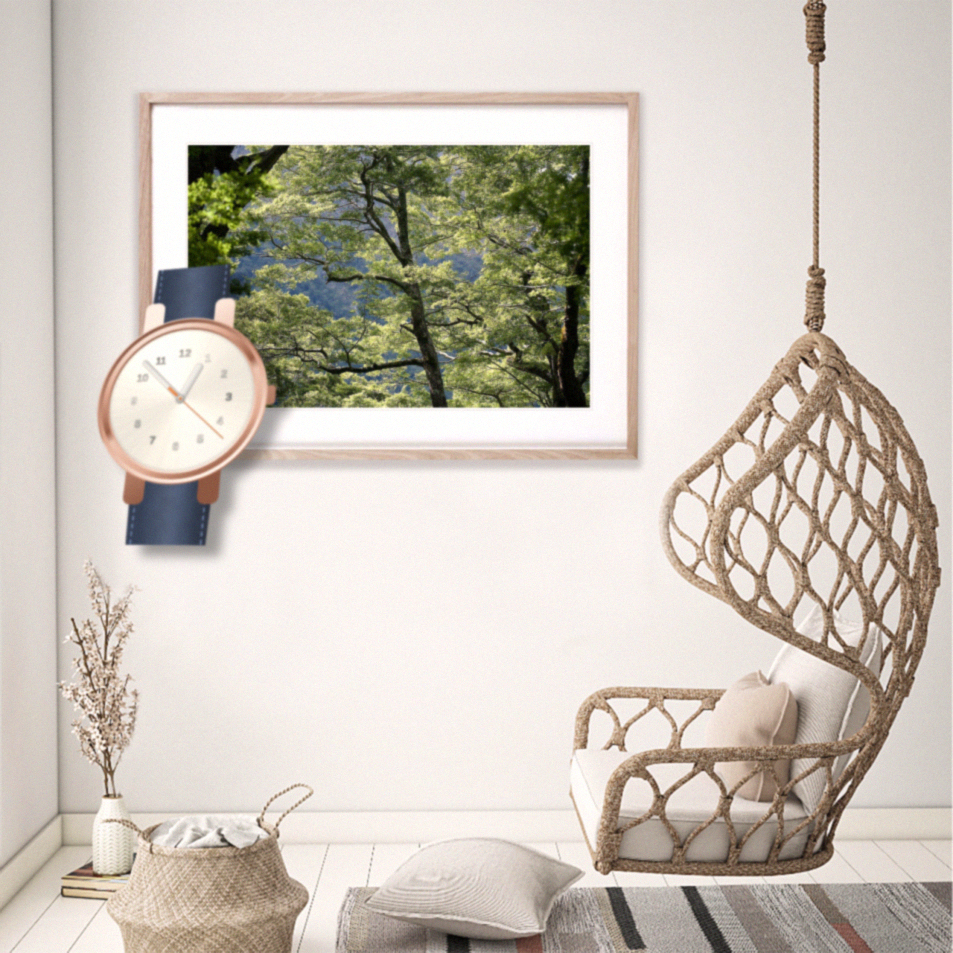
12:52:22
